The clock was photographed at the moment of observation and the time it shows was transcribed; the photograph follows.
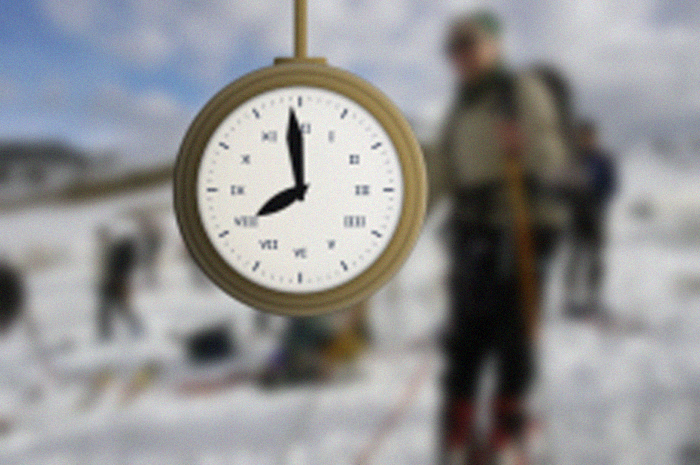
7:59
